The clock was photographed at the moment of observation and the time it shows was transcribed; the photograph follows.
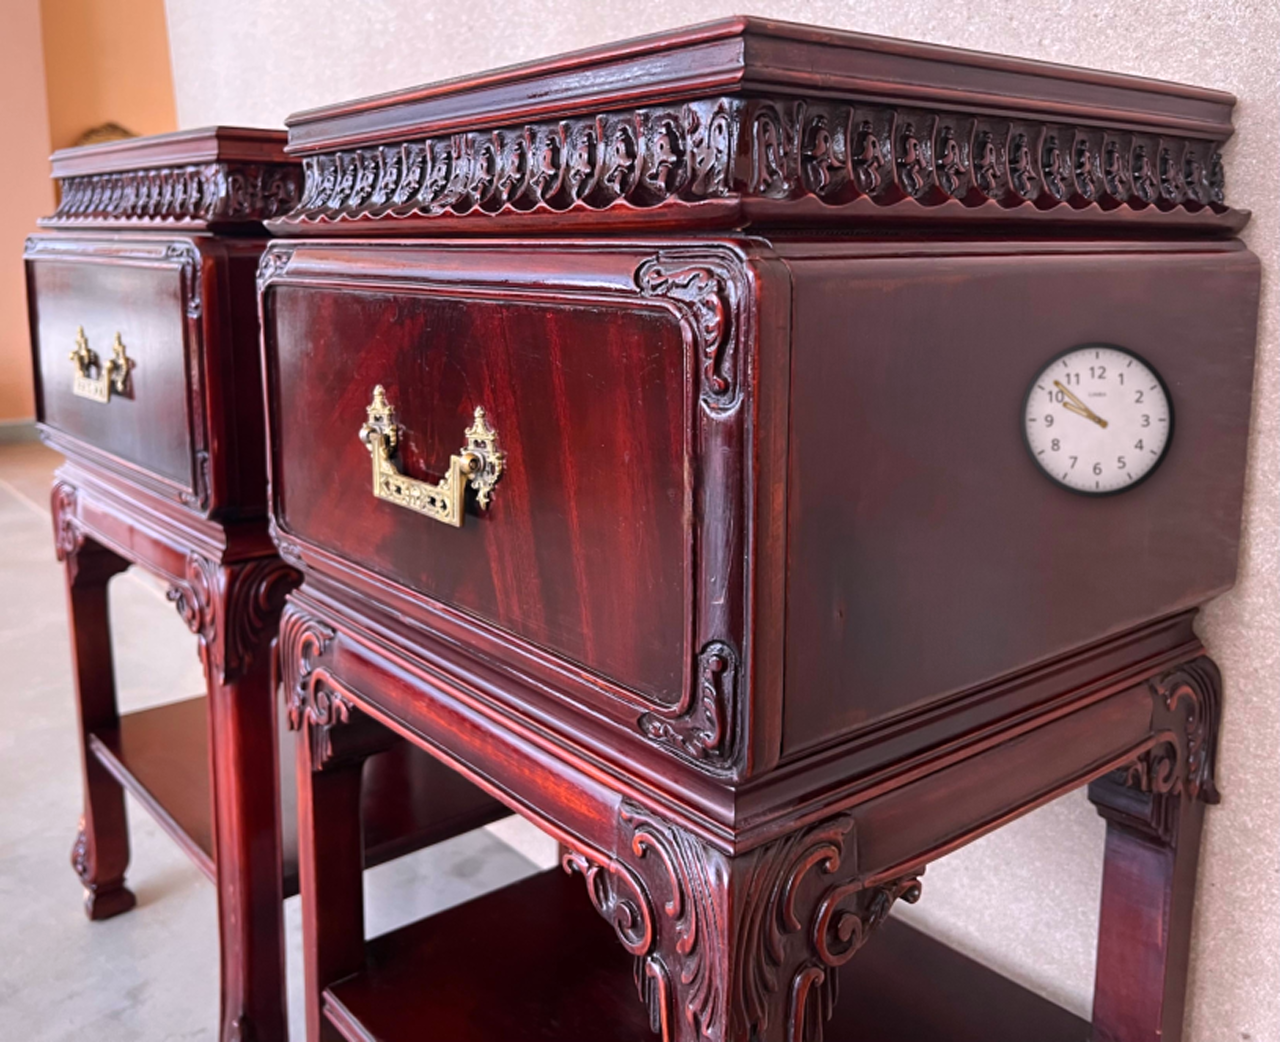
9:52
